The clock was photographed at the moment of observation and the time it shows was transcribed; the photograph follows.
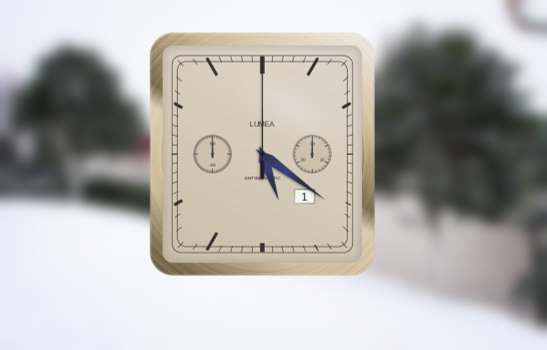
5:21
